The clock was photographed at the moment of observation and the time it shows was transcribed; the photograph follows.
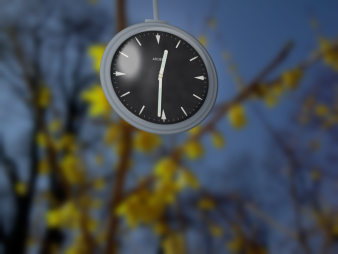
12:31
